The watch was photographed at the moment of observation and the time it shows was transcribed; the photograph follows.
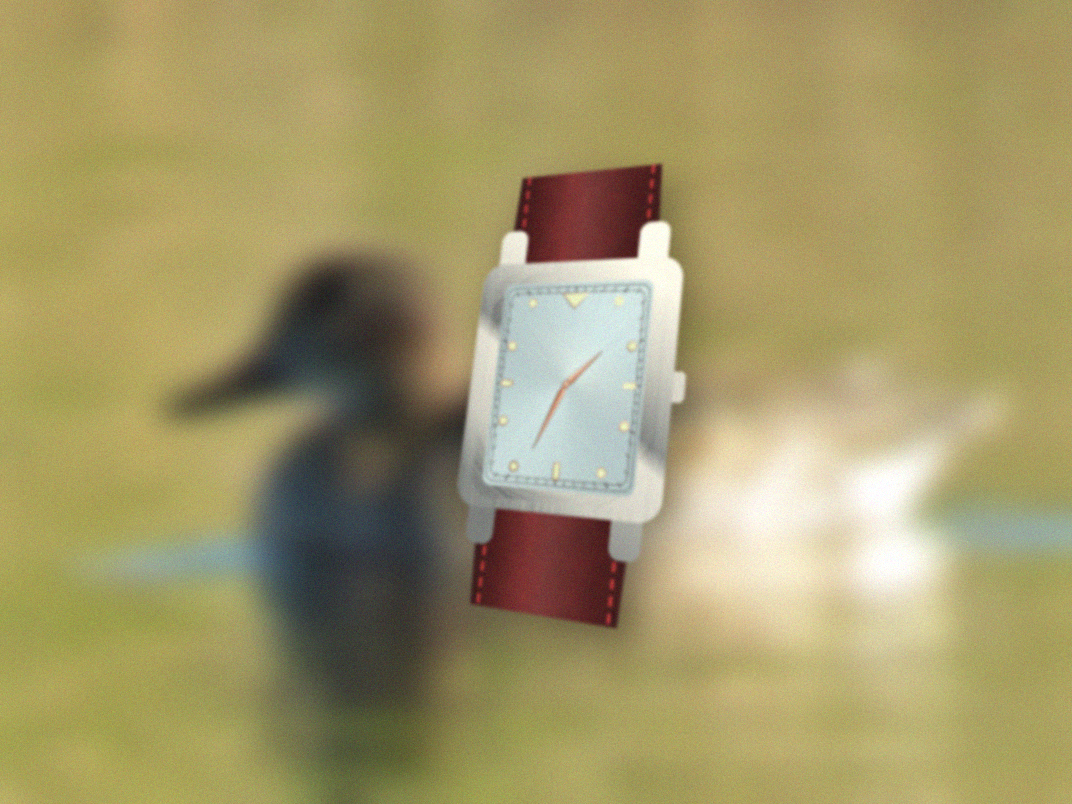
1:34
